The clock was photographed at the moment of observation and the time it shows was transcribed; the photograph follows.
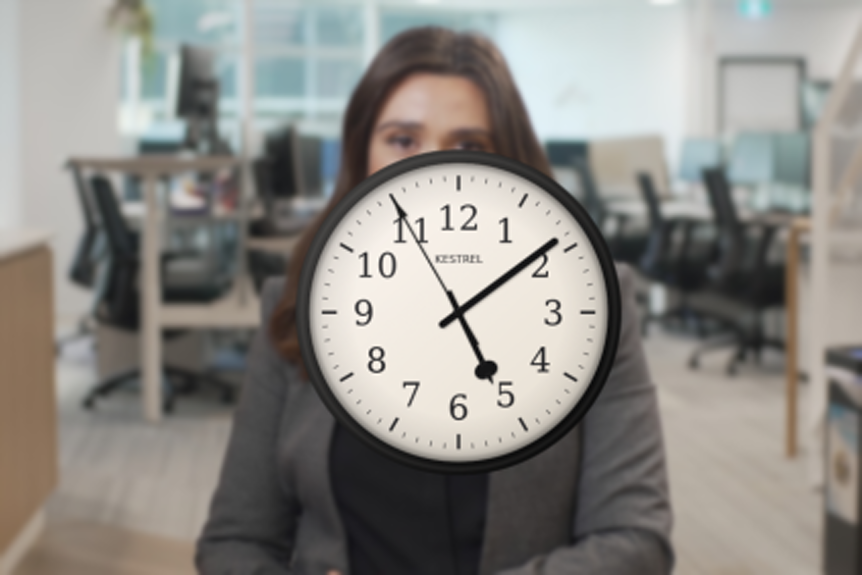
5:08:55
